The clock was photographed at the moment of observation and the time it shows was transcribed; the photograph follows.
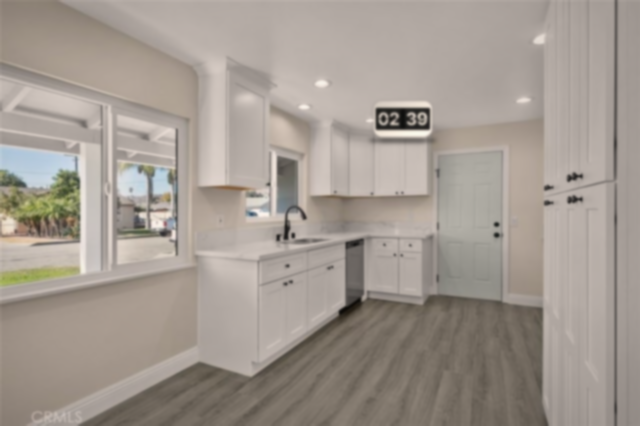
2:39
